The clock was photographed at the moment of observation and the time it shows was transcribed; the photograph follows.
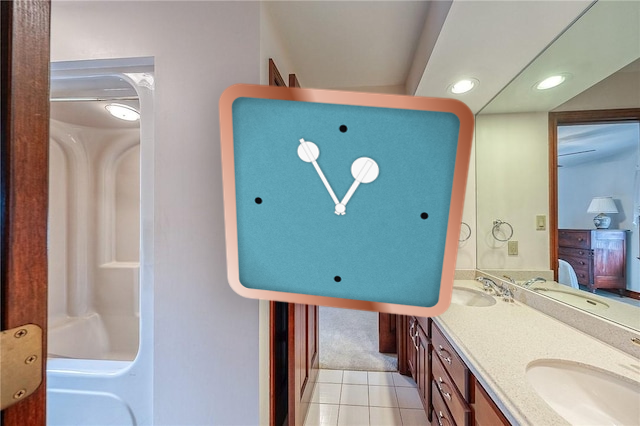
12:55
